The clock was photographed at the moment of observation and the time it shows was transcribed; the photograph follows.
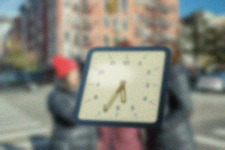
5:34
